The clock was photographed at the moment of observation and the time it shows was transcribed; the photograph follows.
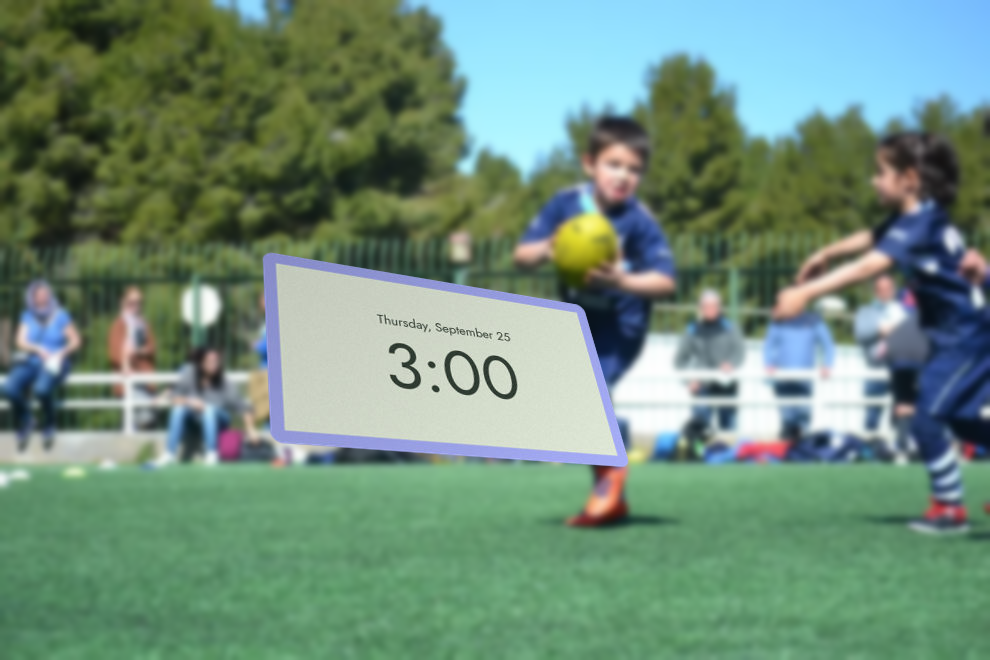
3:00
